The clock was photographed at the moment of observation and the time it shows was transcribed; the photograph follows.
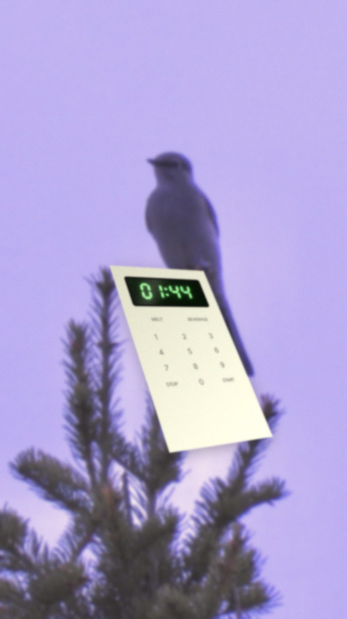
1:44
